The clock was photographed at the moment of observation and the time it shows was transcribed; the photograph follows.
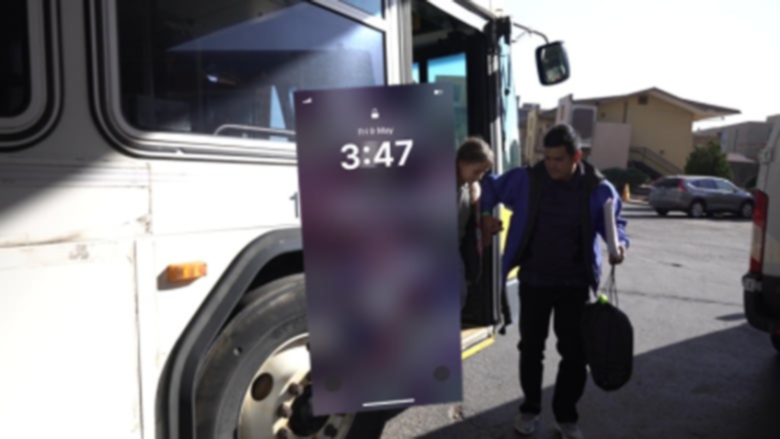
3:47
